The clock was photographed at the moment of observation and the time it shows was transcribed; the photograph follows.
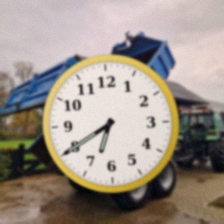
6:40
